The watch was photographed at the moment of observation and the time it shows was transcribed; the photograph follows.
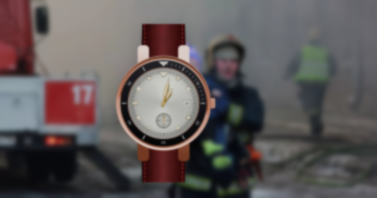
1:02
